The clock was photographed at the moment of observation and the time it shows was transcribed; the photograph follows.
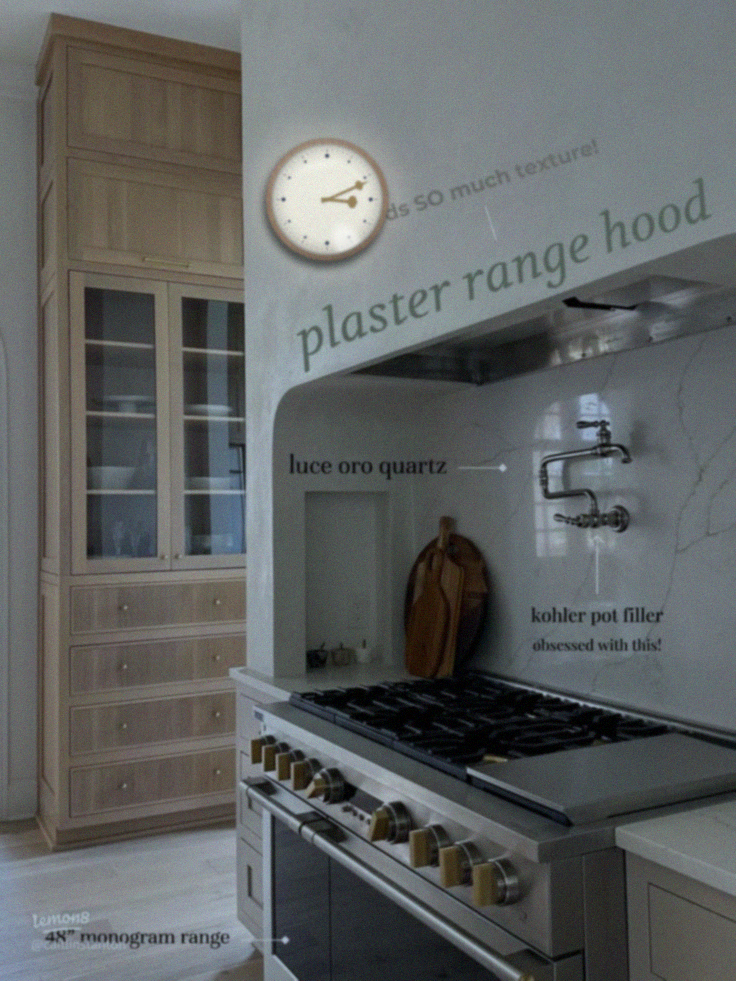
3:11
